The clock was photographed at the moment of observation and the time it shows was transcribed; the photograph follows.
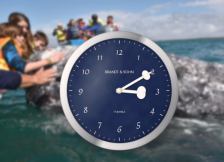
3:10
